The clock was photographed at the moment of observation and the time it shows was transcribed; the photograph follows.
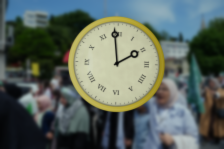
1:59
